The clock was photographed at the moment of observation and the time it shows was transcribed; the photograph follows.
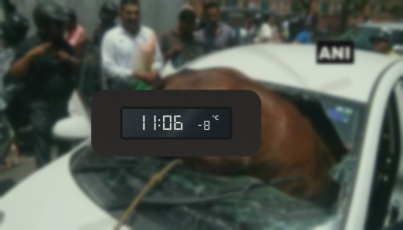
11:06
